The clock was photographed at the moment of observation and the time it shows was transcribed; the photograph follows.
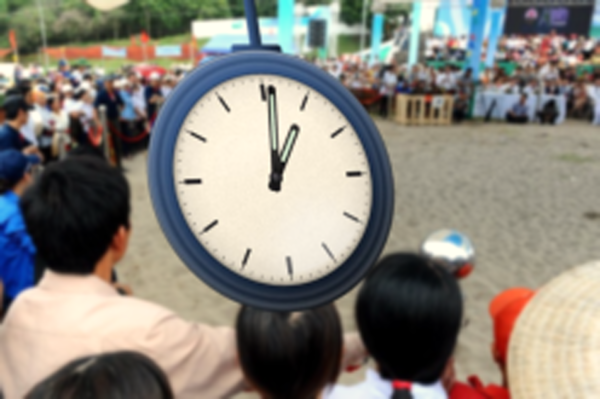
1:01
